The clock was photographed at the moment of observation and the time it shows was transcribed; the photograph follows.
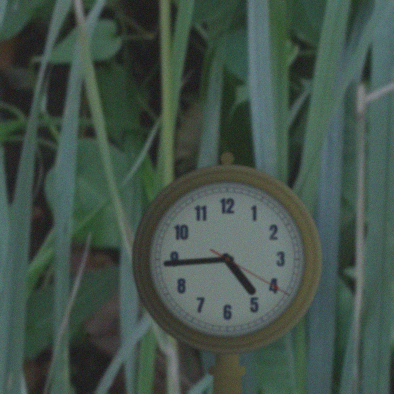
4:44:20
